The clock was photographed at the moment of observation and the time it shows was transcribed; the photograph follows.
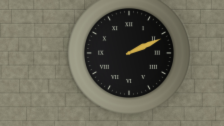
2:11
